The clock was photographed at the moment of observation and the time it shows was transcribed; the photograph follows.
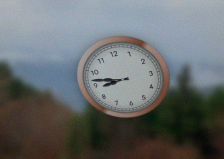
8:47
